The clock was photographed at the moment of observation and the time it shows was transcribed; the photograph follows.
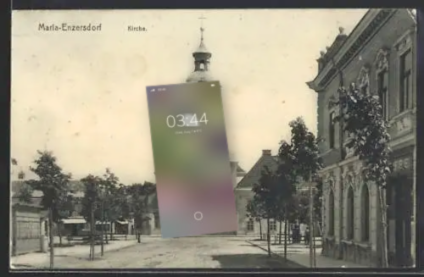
3:44
